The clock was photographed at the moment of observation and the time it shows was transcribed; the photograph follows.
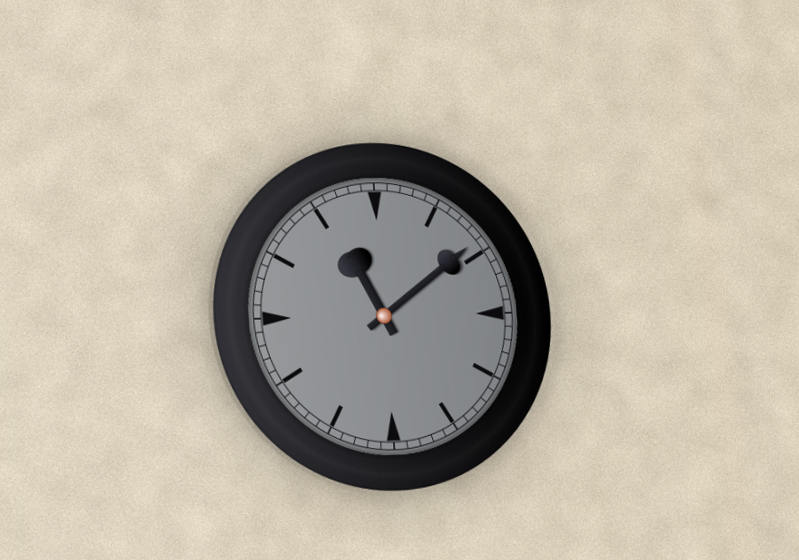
11:09
